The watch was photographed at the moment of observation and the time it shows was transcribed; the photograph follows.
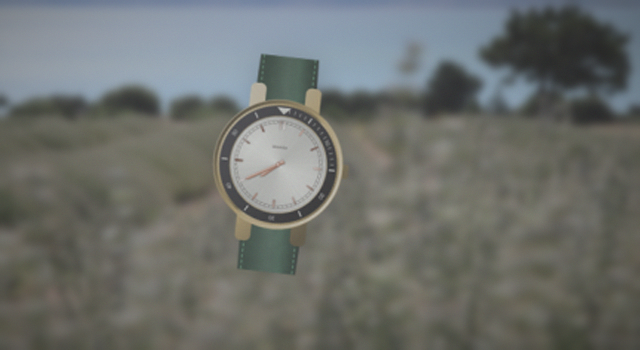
7:40
